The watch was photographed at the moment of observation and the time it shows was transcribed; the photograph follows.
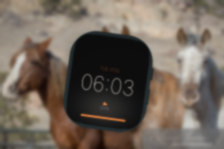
6:03
